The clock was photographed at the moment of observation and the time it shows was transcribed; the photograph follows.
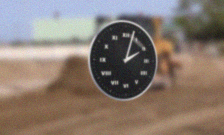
2:03
